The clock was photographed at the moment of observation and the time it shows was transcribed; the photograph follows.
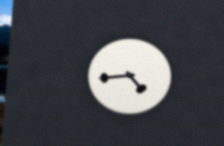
4:44
